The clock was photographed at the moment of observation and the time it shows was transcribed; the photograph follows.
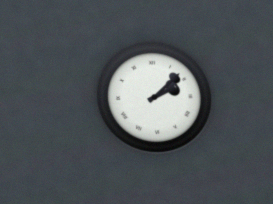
2:08
